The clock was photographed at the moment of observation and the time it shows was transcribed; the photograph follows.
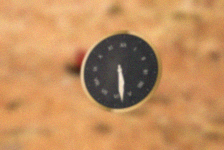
5:28
